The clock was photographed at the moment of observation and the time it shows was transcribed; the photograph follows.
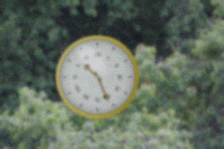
10:26
